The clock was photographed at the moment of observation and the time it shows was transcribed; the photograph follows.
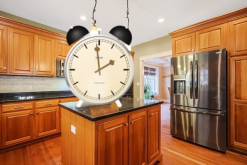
1:59
